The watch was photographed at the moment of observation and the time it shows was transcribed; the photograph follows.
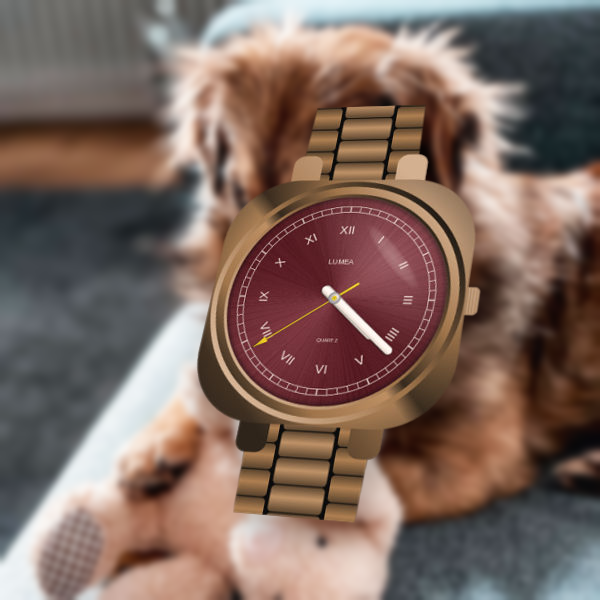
4:21:39
